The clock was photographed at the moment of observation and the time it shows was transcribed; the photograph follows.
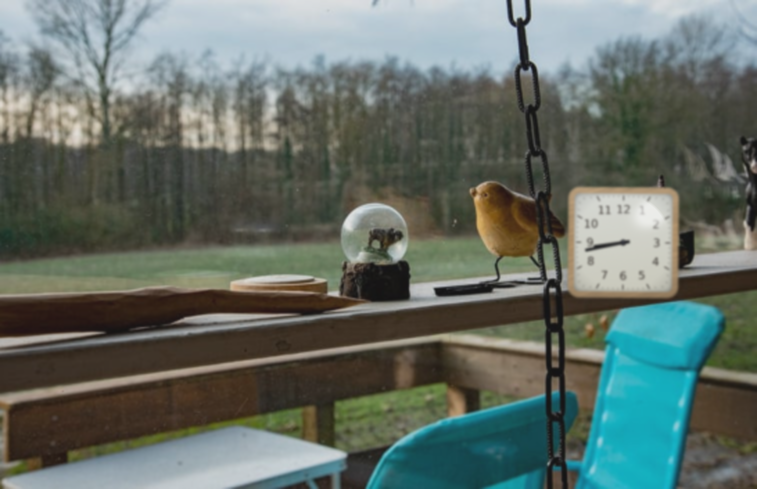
8:43
